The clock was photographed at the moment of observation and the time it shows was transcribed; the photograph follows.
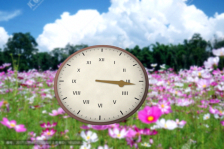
3:16
